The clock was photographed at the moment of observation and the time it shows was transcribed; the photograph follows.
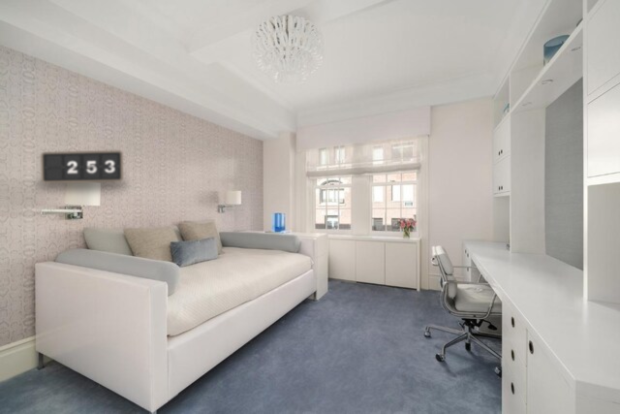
2:53
